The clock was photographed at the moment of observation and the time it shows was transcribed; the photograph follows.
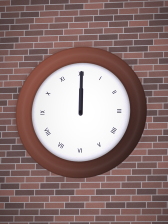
12:00
